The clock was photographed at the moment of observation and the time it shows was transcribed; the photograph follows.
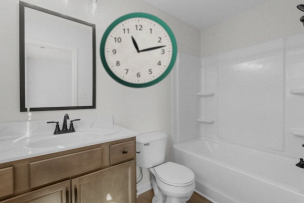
11:13
